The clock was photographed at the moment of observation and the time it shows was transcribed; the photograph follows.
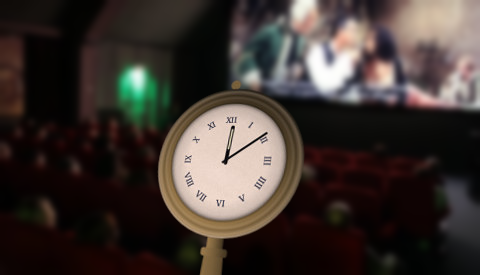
12:09
